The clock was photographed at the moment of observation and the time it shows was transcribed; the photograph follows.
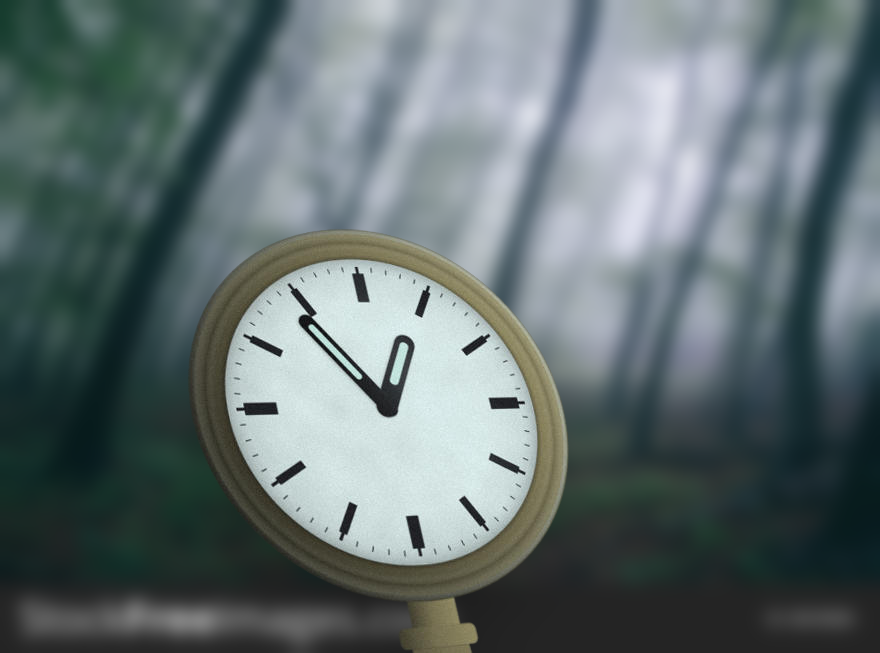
12:54
